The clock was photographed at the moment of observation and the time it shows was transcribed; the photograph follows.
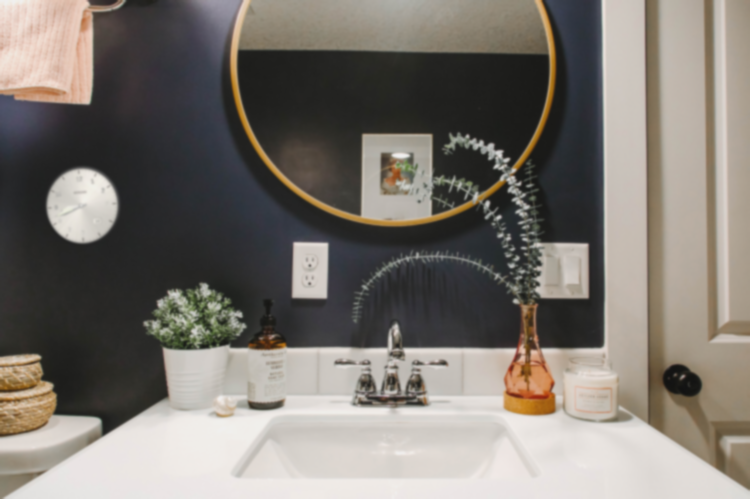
8:42
